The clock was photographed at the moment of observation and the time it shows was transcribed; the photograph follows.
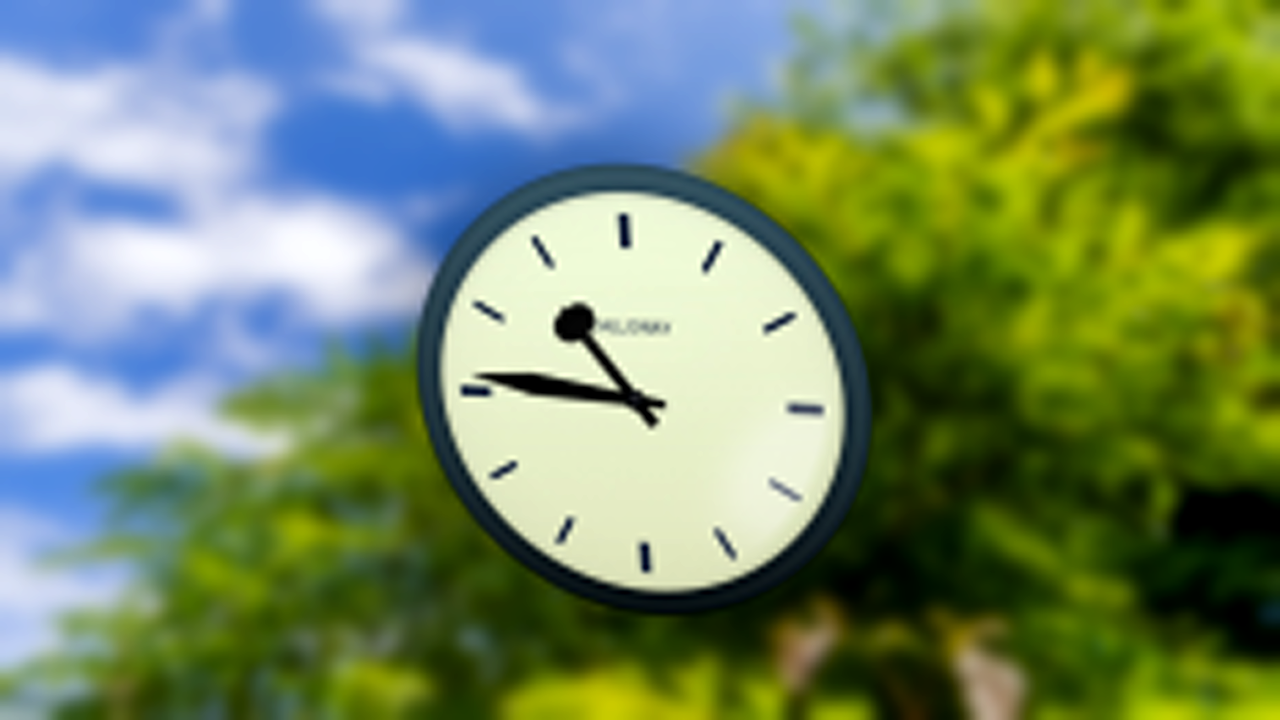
10:46
